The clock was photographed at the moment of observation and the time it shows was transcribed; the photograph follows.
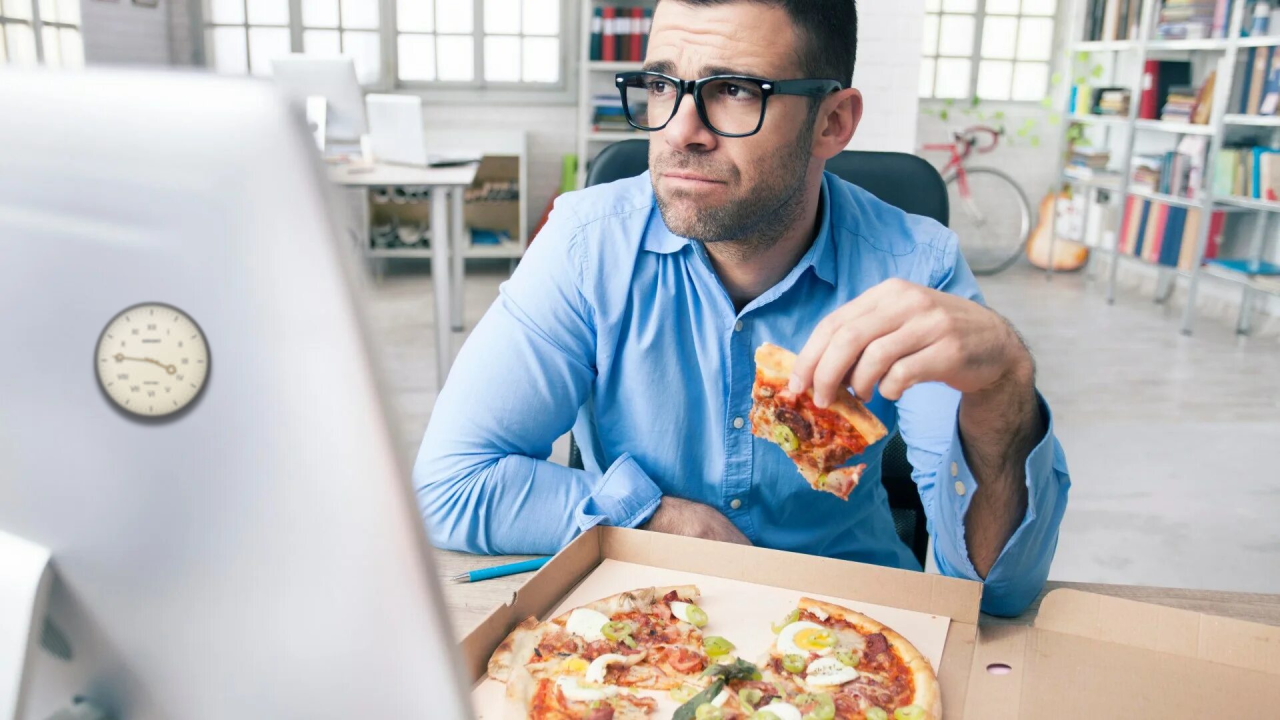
3:46
